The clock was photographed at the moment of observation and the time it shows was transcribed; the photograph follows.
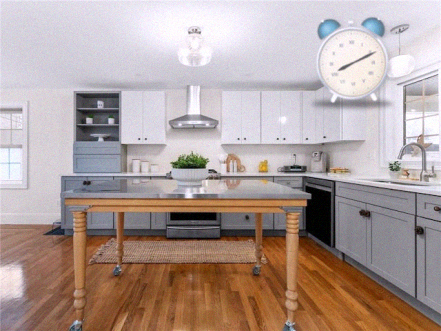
8:11
